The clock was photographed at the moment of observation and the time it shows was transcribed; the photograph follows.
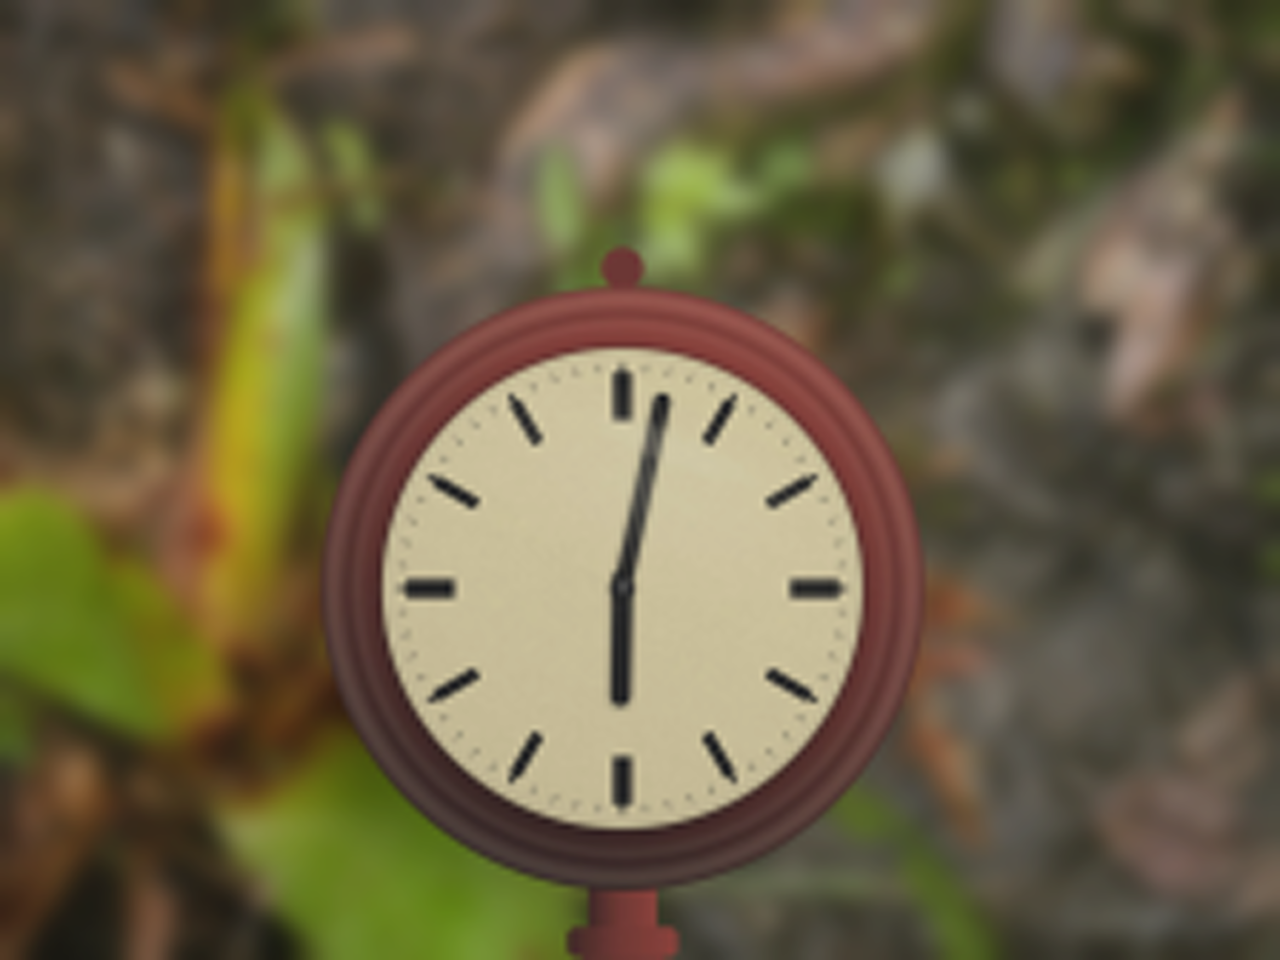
6:02
